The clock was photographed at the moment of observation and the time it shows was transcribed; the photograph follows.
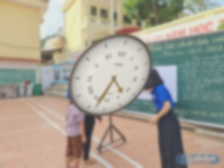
4:33
